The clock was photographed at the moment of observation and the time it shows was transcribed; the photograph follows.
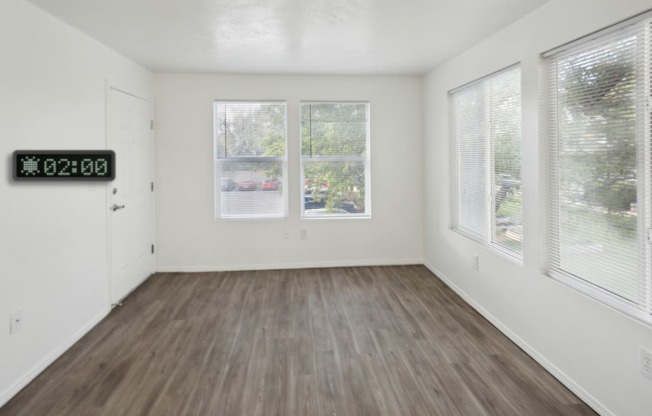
2:00
